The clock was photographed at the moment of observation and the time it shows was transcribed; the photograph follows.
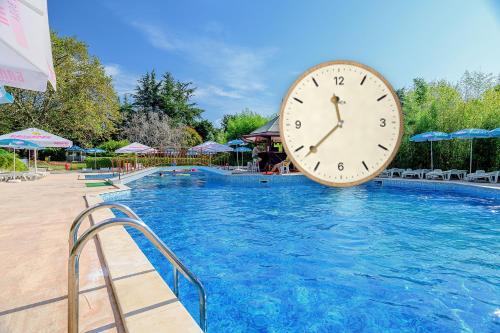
11:38
